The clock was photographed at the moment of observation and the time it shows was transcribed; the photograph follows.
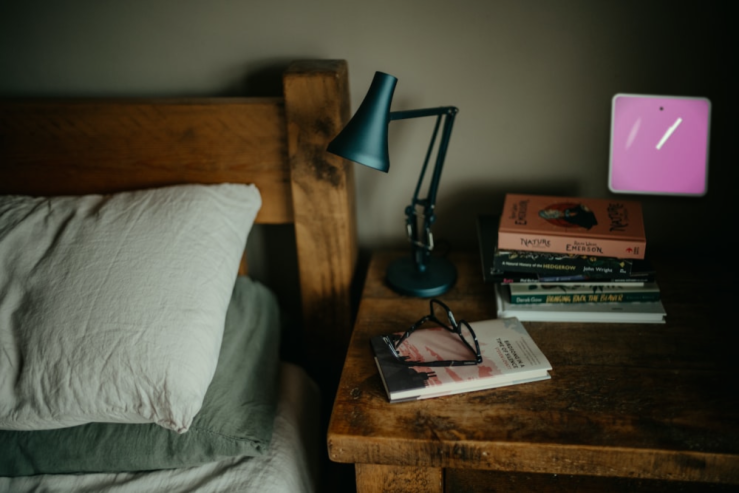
1:06
